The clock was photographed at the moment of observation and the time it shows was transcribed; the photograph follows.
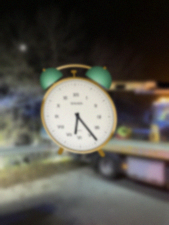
6:24
